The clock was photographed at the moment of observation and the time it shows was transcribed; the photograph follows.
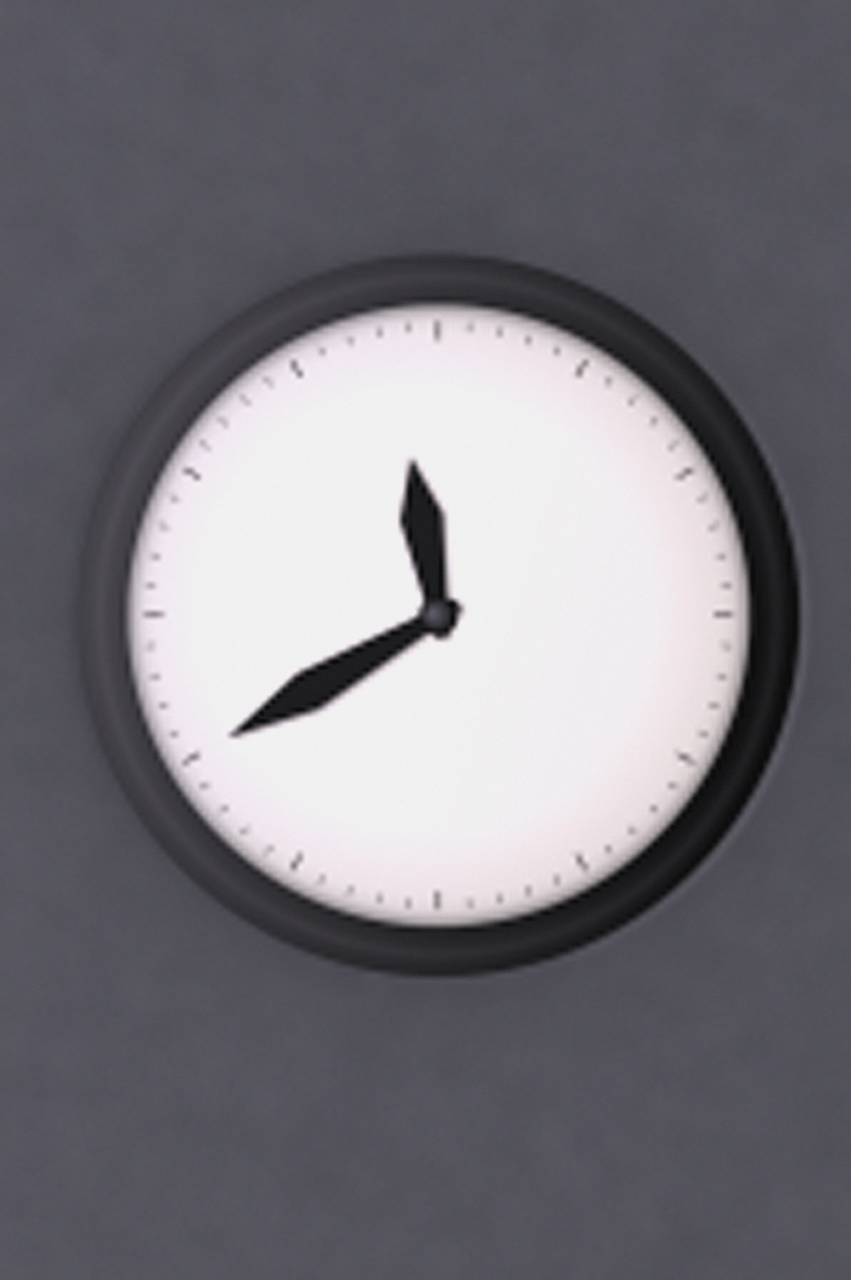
11:40
